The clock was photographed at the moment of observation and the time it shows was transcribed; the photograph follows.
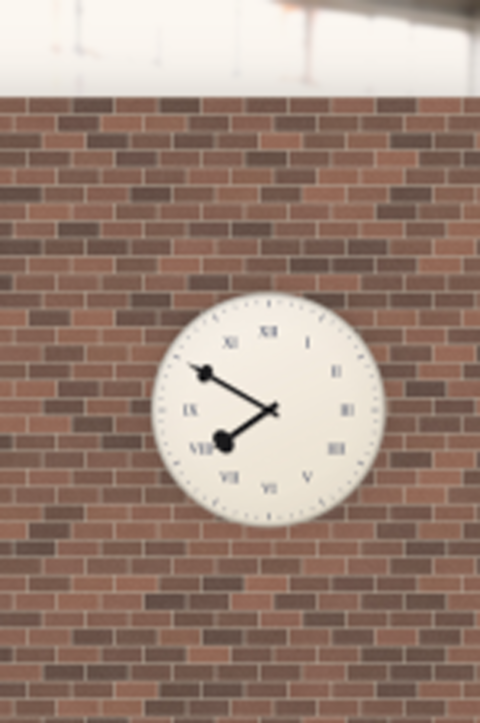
7:50
